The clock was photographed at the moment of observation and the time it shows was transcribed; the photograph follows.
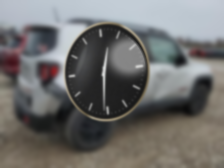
12:31
